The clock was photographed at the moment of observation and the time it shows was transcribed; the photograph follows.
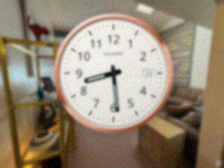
8:29
